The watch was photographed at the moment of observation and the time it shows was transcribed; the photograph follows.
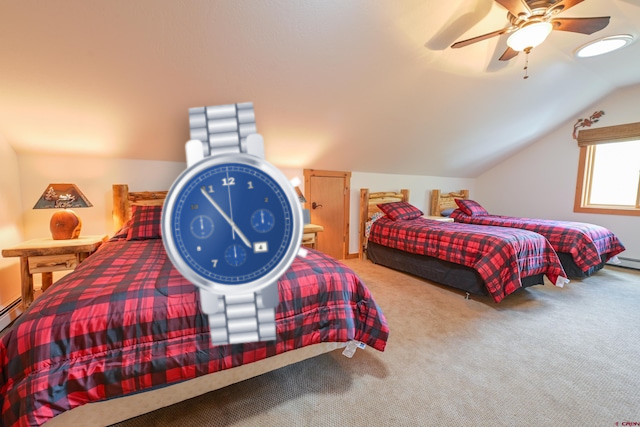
4:54
